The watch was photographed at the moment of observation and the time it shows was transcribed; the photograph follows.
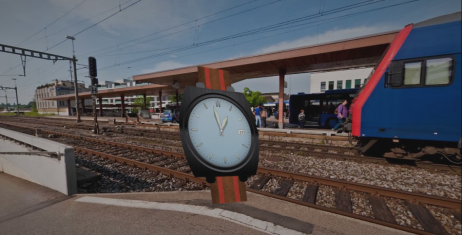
12:58
